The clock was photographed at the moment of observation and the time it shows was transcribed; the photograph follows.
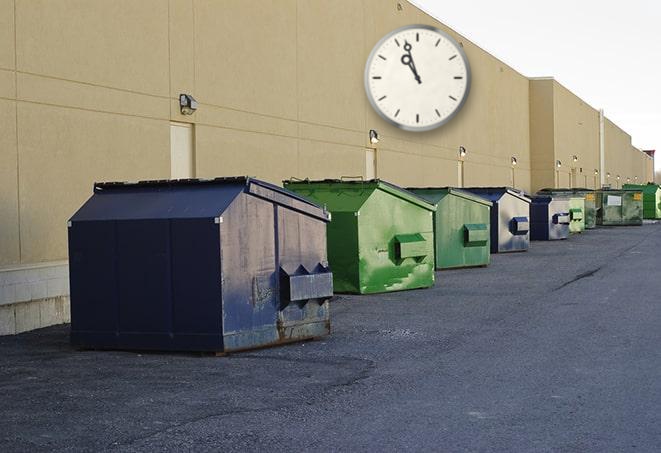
10:57
